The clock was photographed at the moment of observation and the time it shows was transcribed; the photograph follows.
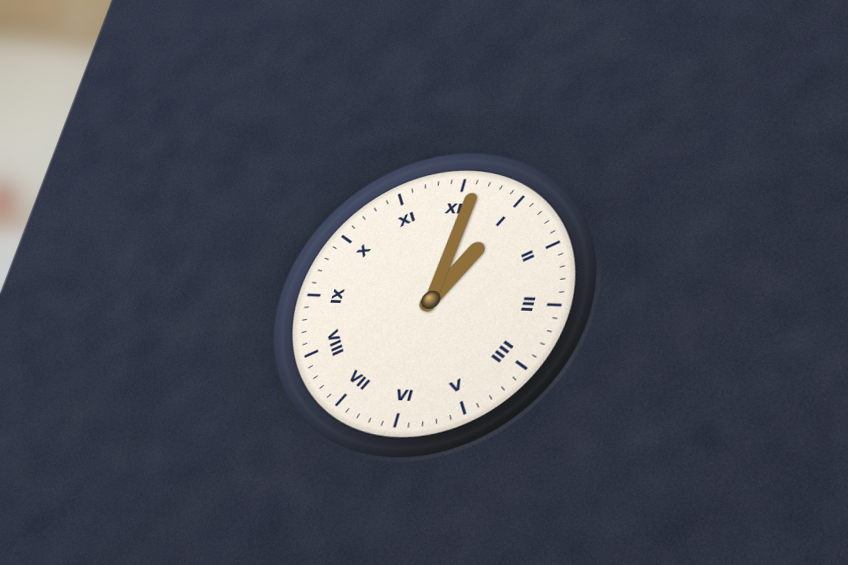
1:01
